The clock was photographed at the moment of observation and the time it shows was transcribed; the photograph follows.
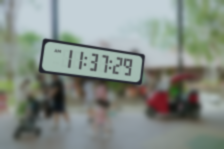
11:37:29
